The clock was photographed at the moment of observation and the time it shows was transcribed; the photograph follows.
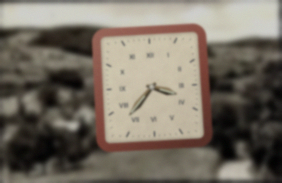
3:37
